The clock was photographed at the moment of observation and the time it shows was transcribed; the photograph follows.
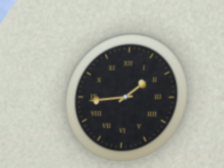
1:44
